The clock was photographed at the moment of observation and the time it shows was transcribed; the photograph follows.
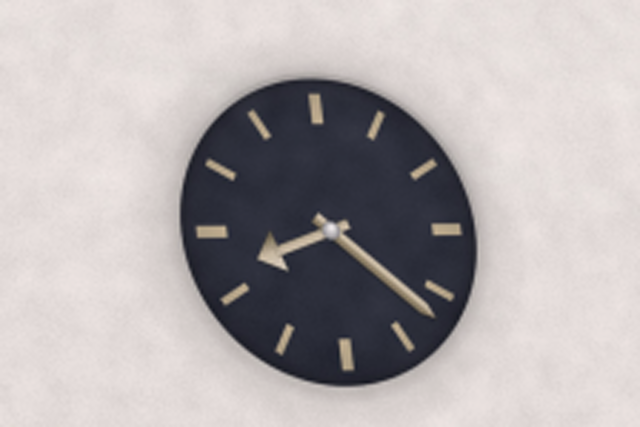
8:22
